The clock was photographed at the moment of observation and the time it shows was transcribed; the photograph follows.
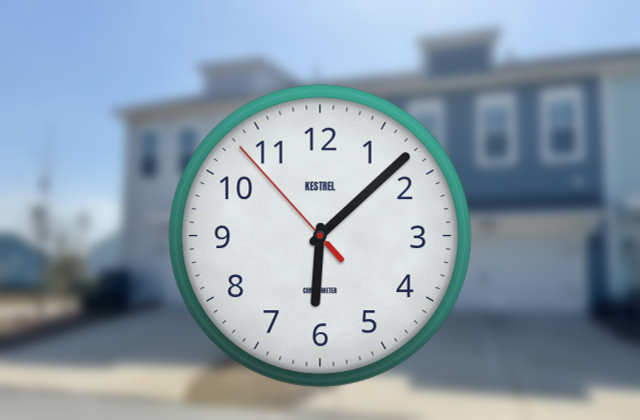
6:07:53
